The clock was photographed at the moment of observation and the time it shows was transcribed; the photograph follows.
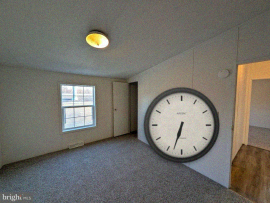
6:33
